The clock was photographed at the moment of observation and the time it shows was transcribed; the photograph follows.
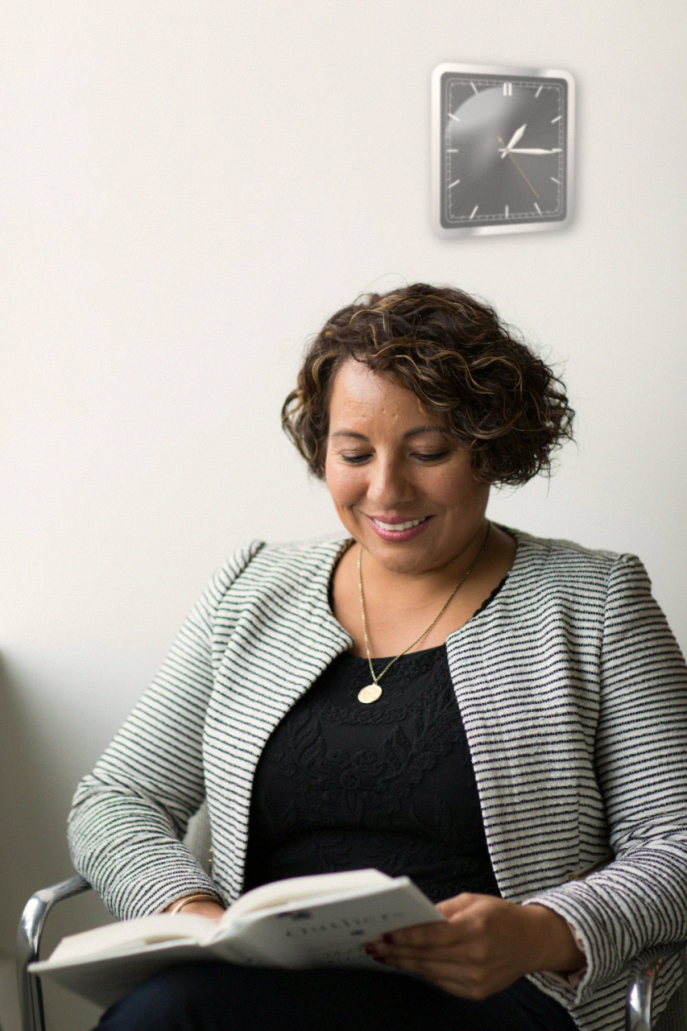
1:15:24
